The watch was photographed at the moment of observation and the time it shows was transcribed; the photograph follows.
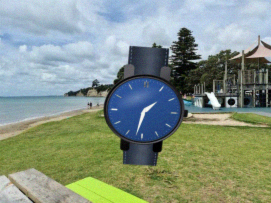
1:32
